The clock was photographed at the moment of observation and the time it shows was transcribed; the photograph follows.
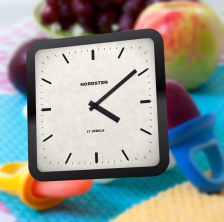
4:09
